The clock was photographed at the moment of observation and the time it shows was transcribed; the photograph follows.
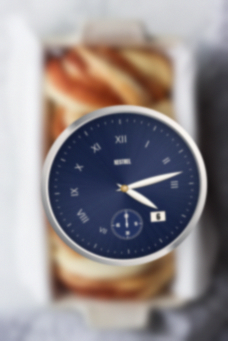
4:13
